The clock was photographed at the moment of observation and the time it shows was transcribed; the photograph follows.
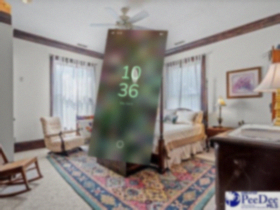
10:36
